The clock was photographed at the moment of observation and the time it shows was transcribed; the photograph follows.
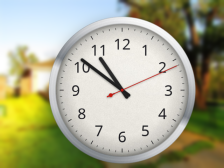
10:51:11
